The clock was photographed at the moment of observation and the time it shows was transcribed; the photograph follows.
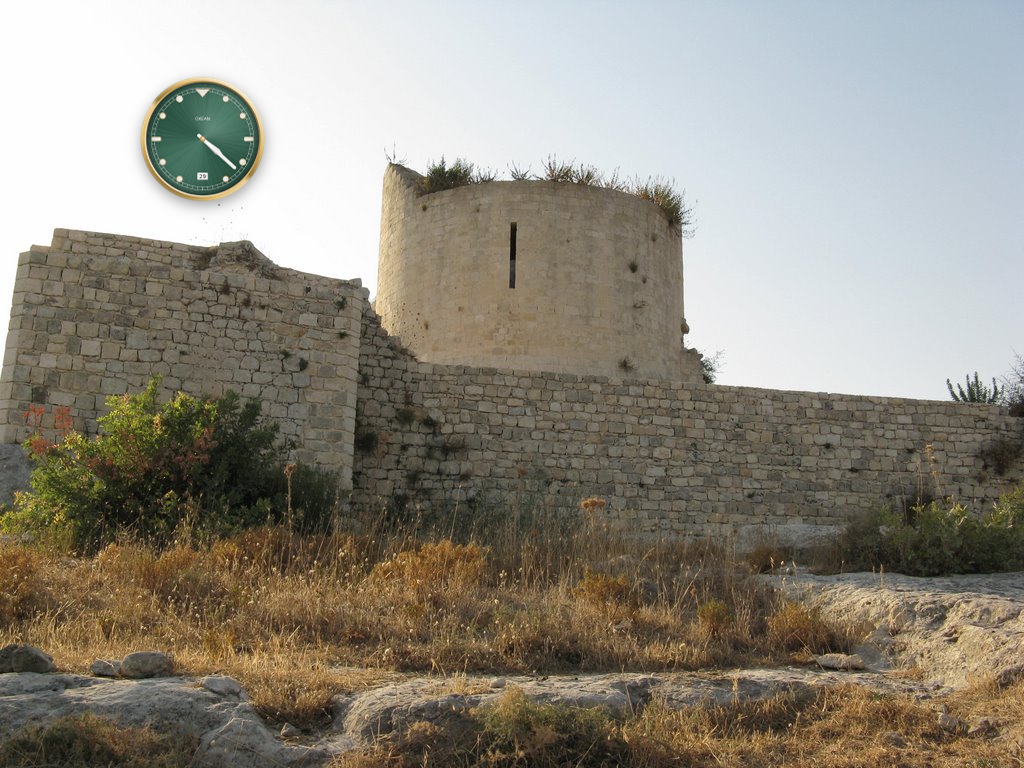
4:22
